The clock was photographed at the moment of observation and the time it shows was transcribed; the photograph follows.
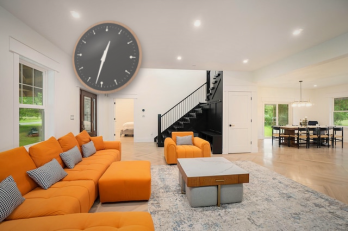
12:32
